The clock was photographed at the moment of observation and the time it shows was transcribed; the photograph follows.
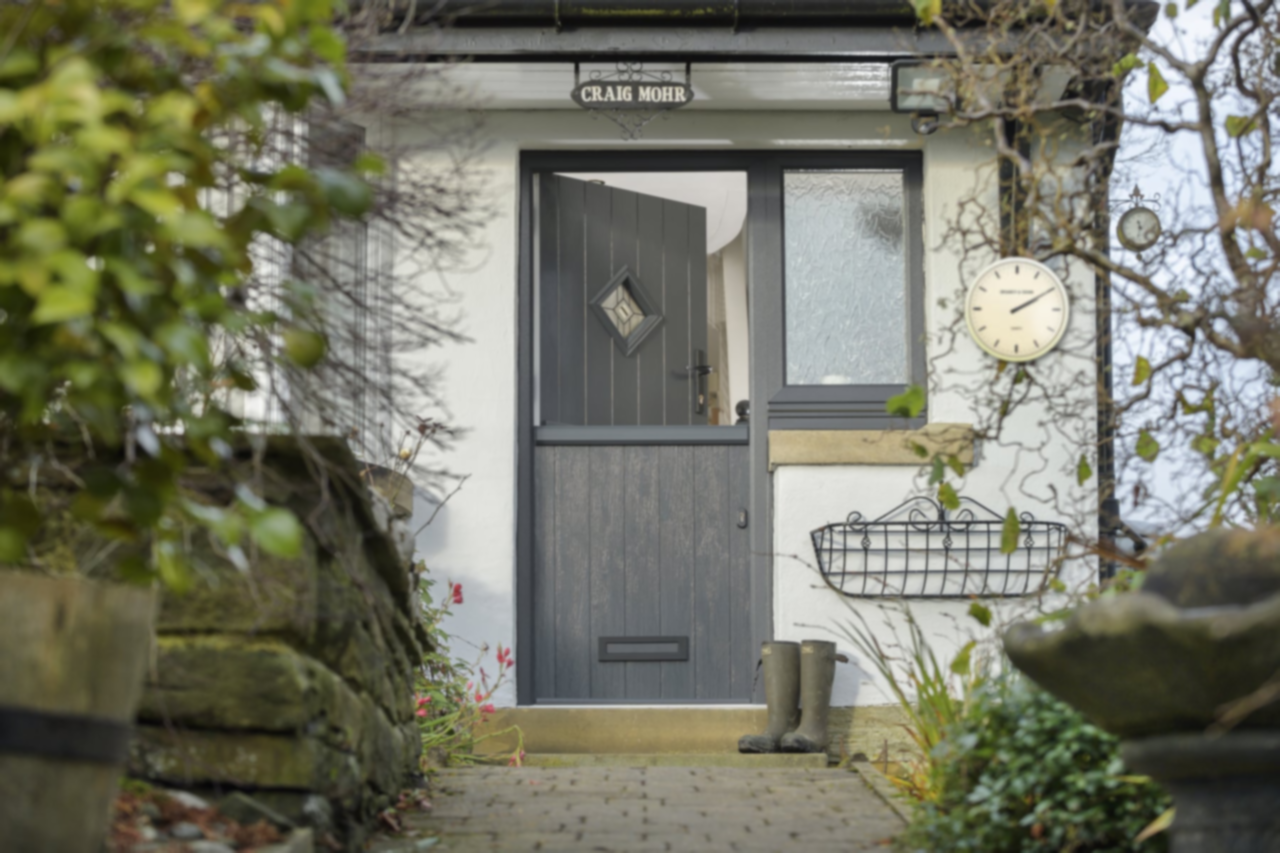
2:10
